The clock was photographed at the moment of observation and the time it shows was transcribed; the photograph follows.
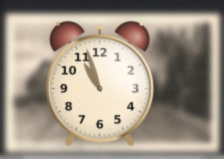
10:57
